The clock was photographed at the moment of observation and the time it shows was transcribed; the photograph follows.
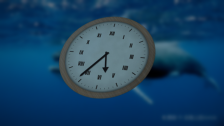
5:36
